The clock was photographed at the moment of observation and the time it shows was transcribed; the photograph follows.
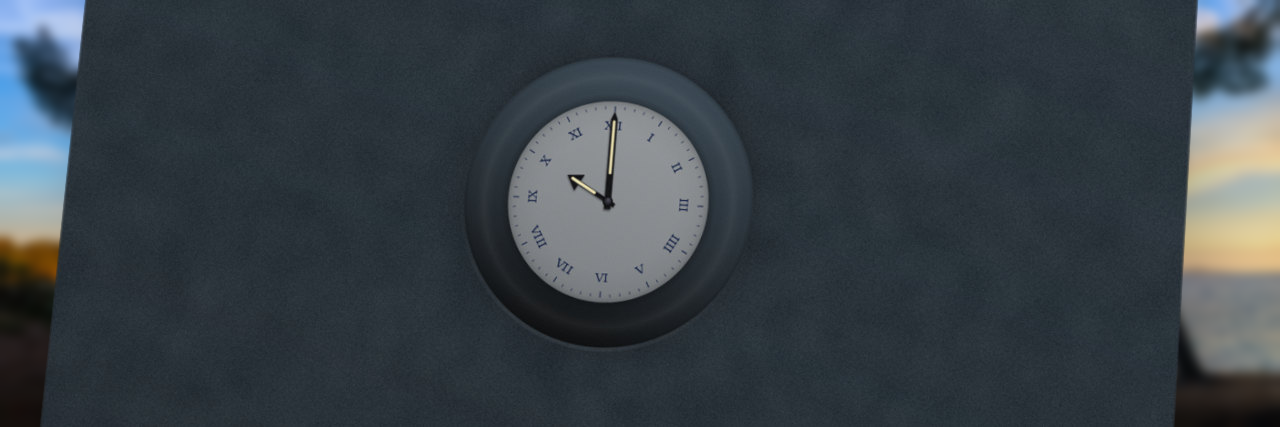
10:00
